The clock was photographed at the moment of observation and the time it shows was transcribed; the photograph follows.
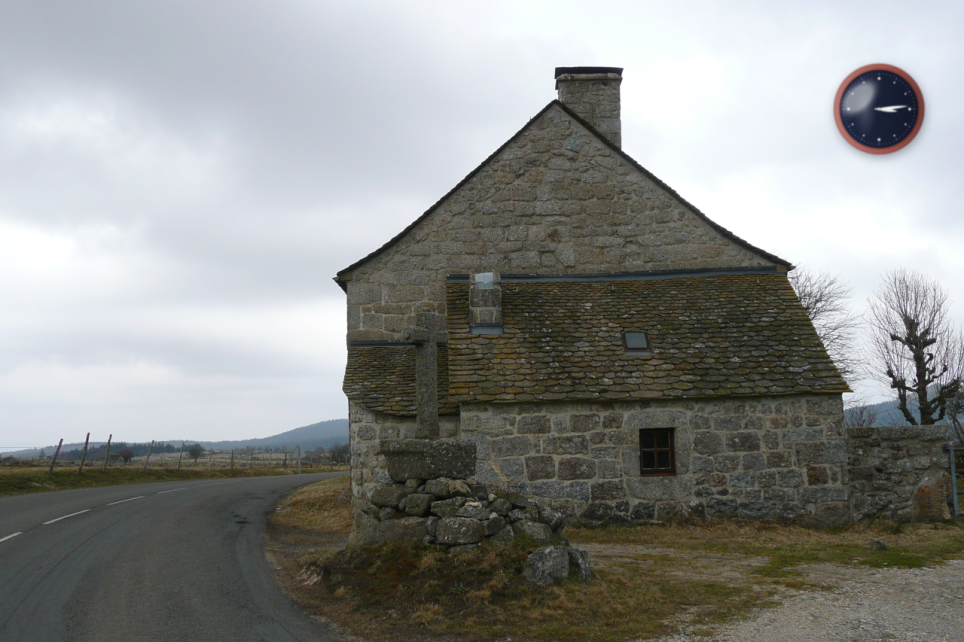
3:14
